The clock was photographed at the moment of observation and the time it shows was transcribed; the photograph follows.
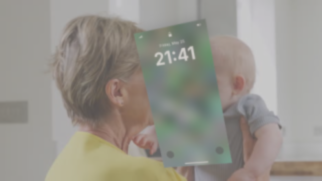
21:41
